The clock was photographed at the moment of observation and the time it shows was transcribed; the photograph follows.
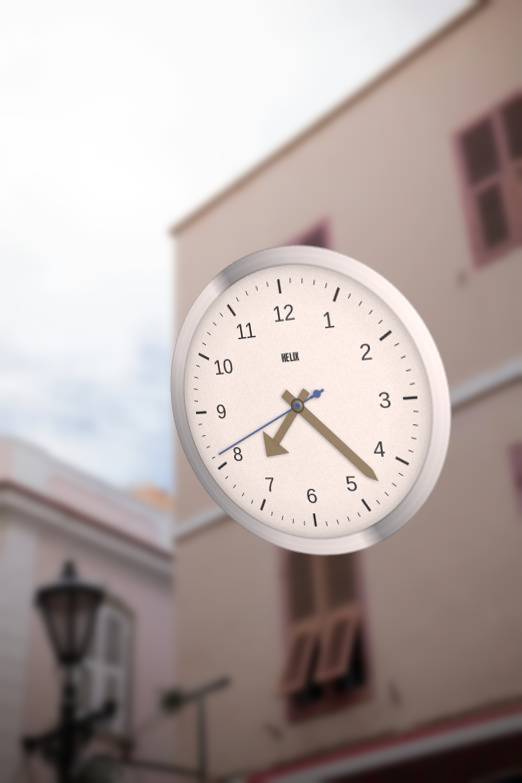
7:22:41
